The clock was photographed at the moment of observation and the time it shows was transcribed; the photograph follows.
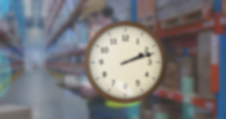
2:12
